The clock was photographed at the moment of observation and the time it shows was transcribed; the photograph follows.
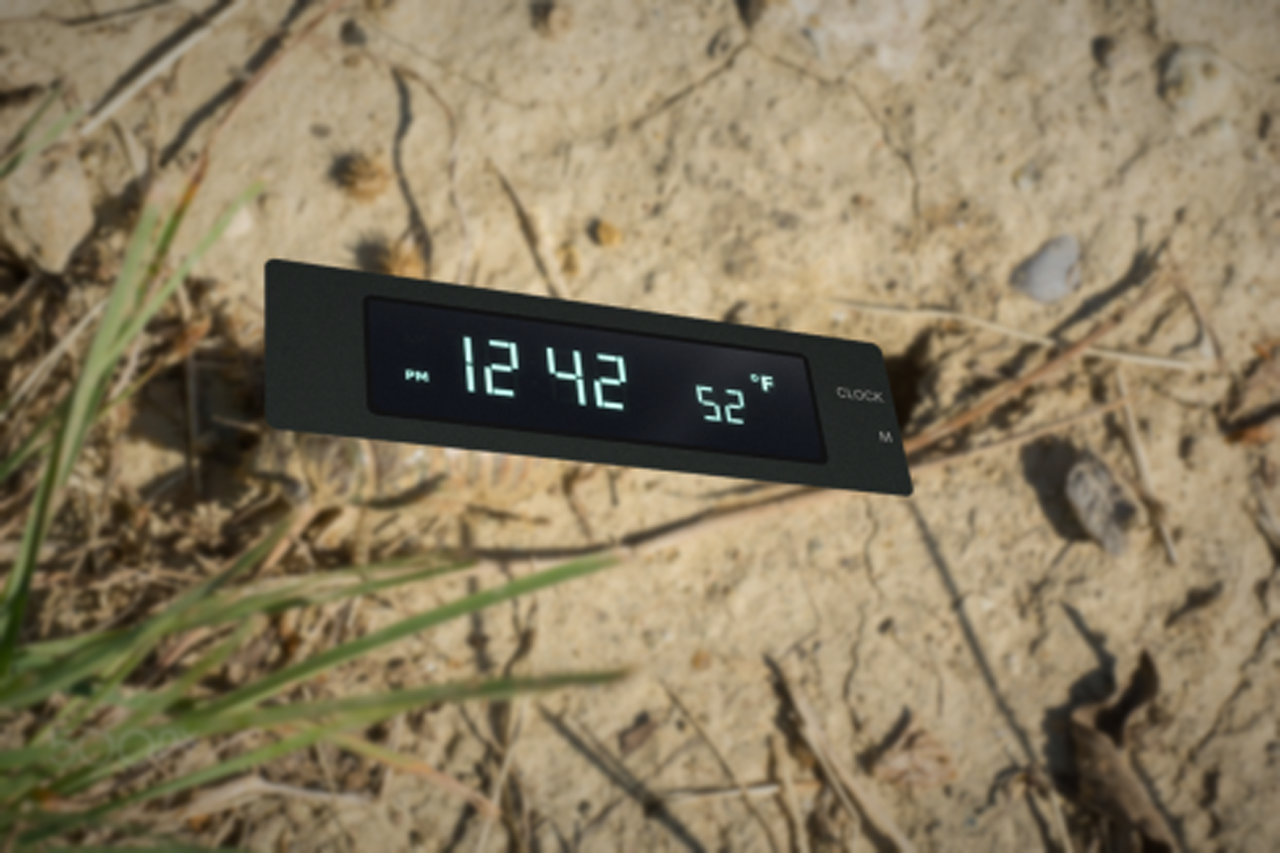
12:42
